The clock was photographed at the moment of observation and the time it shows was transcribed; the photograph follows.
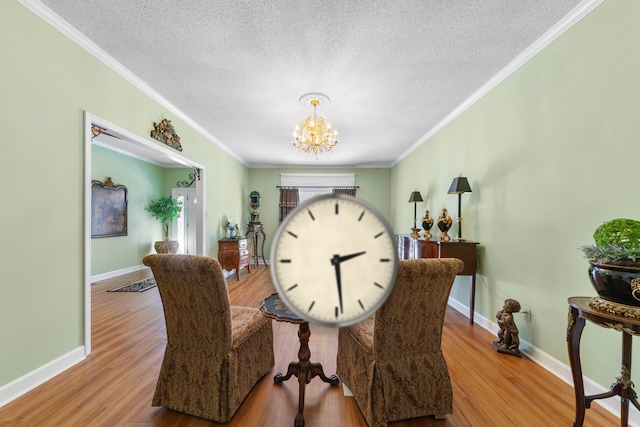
2:29
